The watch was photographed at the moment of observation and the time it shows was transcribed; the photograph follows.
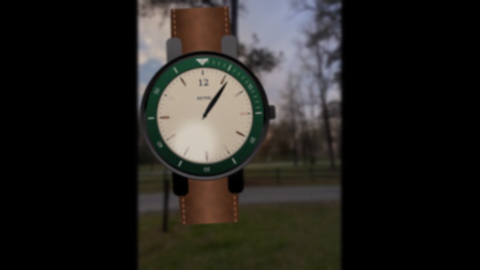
1:06
